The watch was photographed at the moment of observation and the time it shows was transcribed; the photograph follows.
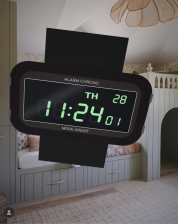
11:24:01
